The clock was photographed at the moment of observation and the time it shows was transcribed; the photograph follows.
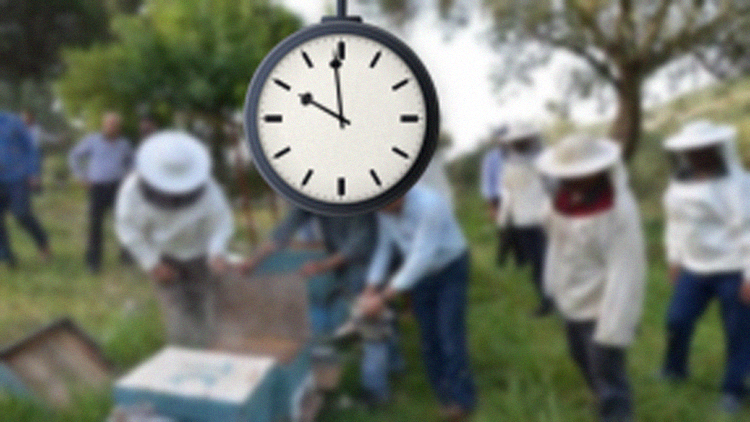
9:59
